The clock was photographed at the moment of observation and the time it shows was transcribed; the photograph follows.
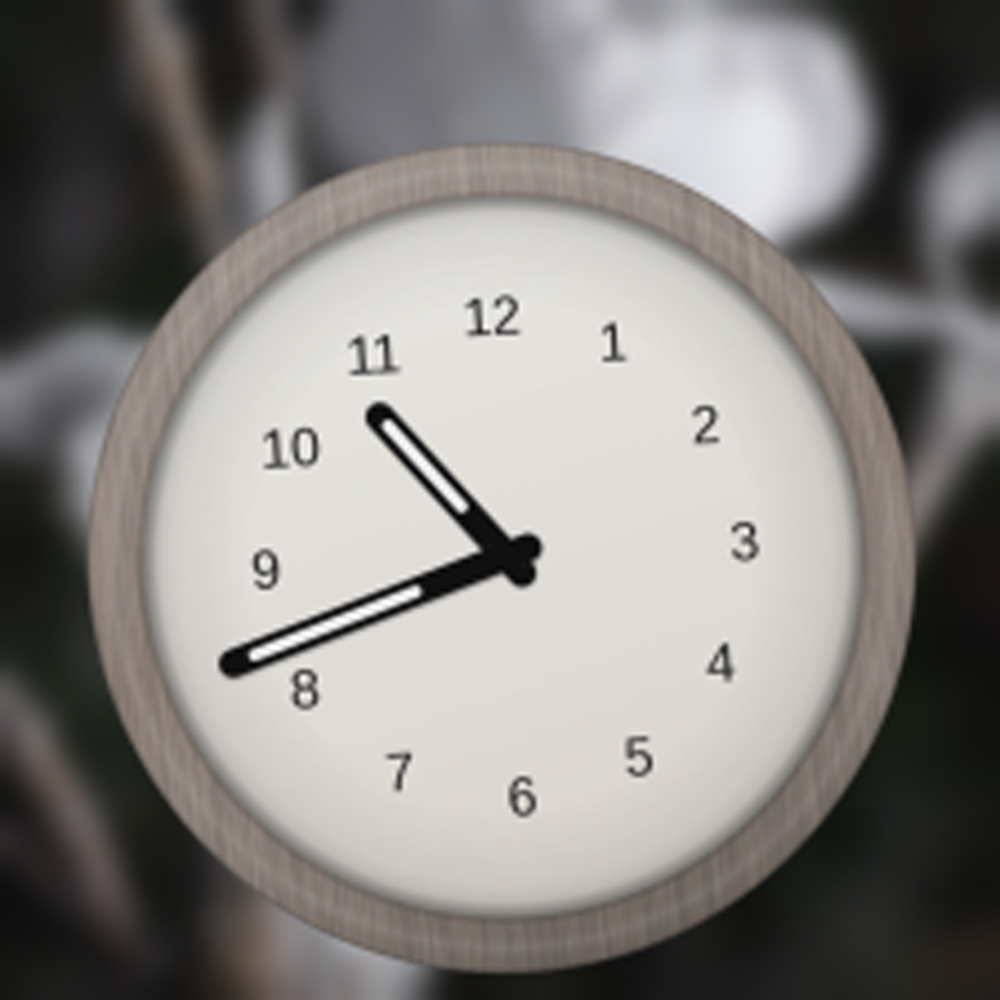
10:42
